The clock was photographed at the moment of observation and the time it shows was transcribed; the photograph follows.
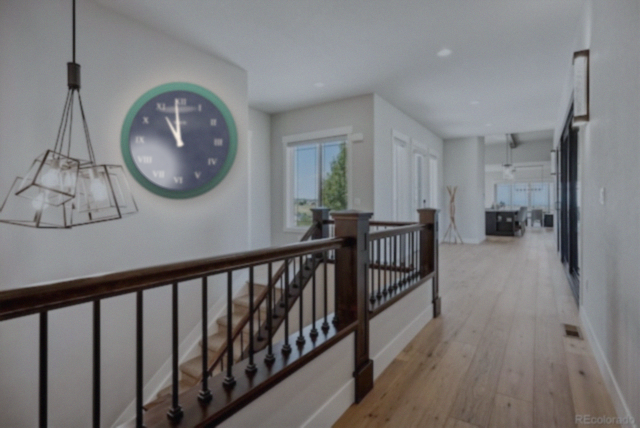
10:59
